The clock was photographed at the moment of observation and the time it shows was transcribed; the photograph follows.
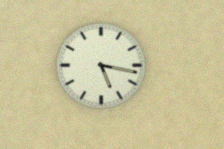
5:17
